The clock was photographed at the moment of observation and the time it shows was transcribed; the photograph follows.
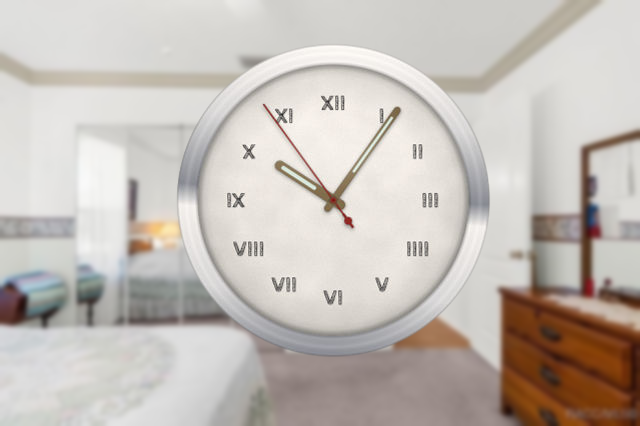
10:05:54
